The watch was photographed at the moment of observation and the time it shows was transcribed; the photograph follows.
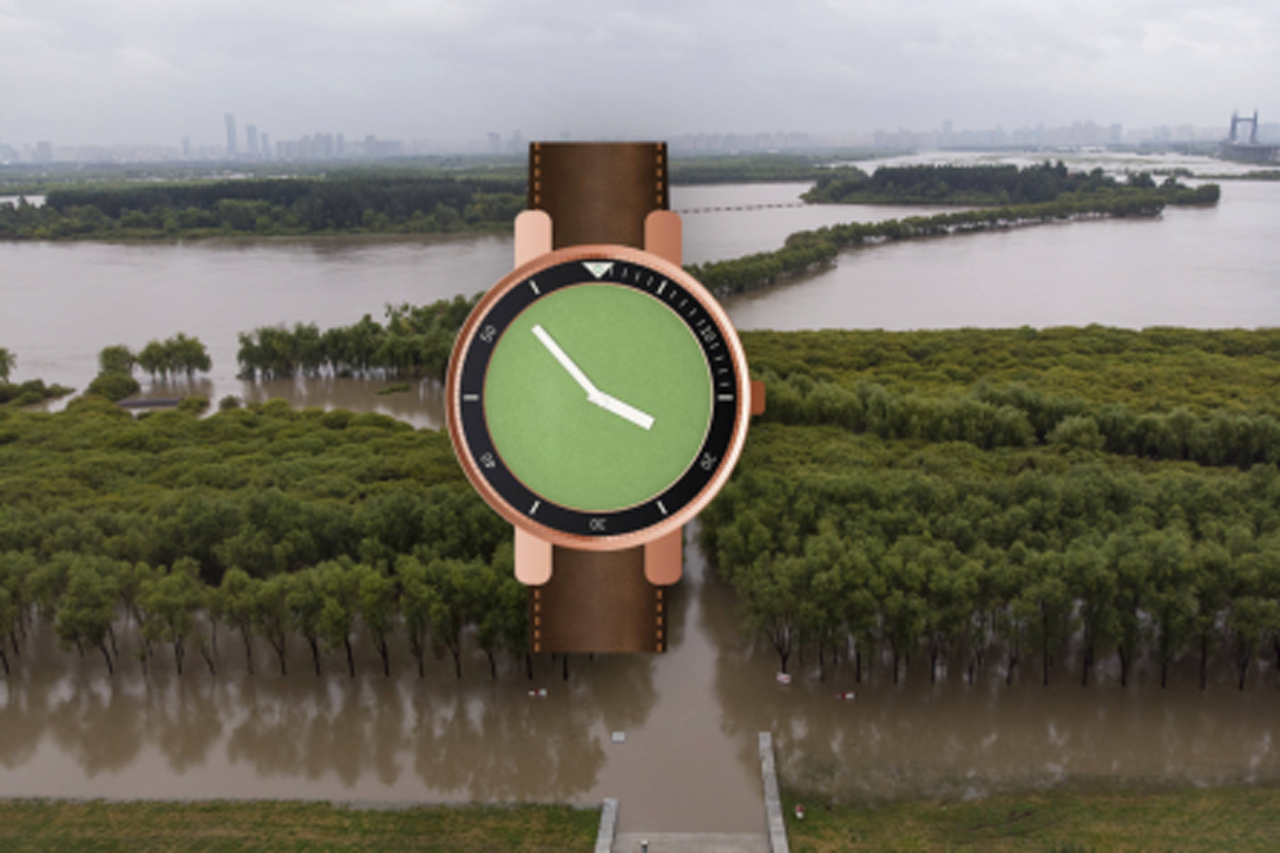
3:53
